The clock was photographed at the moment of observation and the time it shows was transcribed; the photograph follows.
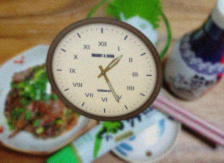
1:26
